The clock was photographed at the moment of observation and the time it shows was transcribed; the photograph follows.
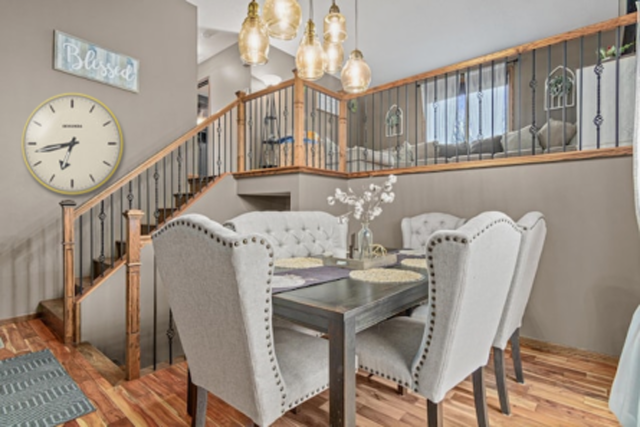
6:43
